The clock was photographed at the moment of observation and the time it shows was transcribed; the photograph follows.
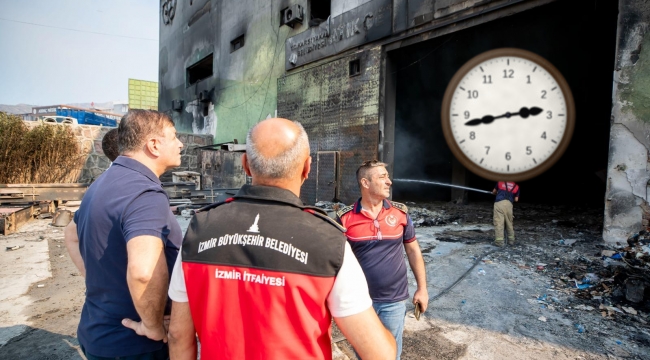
2:43
